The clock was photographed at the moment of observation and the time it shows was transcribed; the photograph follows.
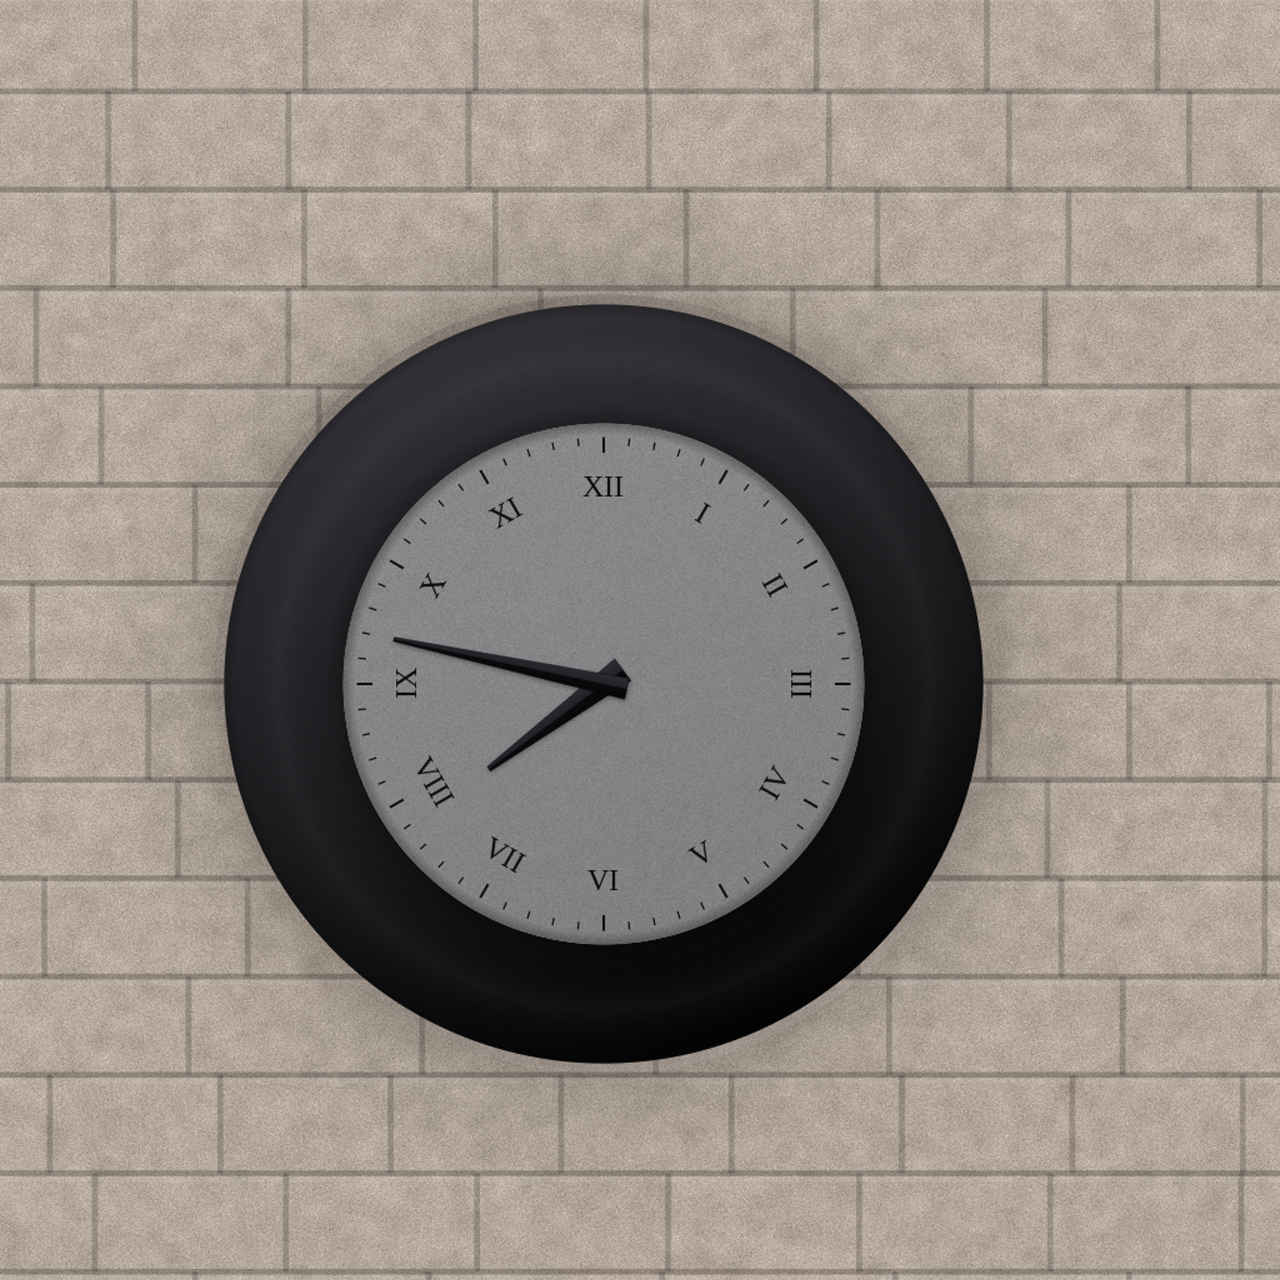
7:47
